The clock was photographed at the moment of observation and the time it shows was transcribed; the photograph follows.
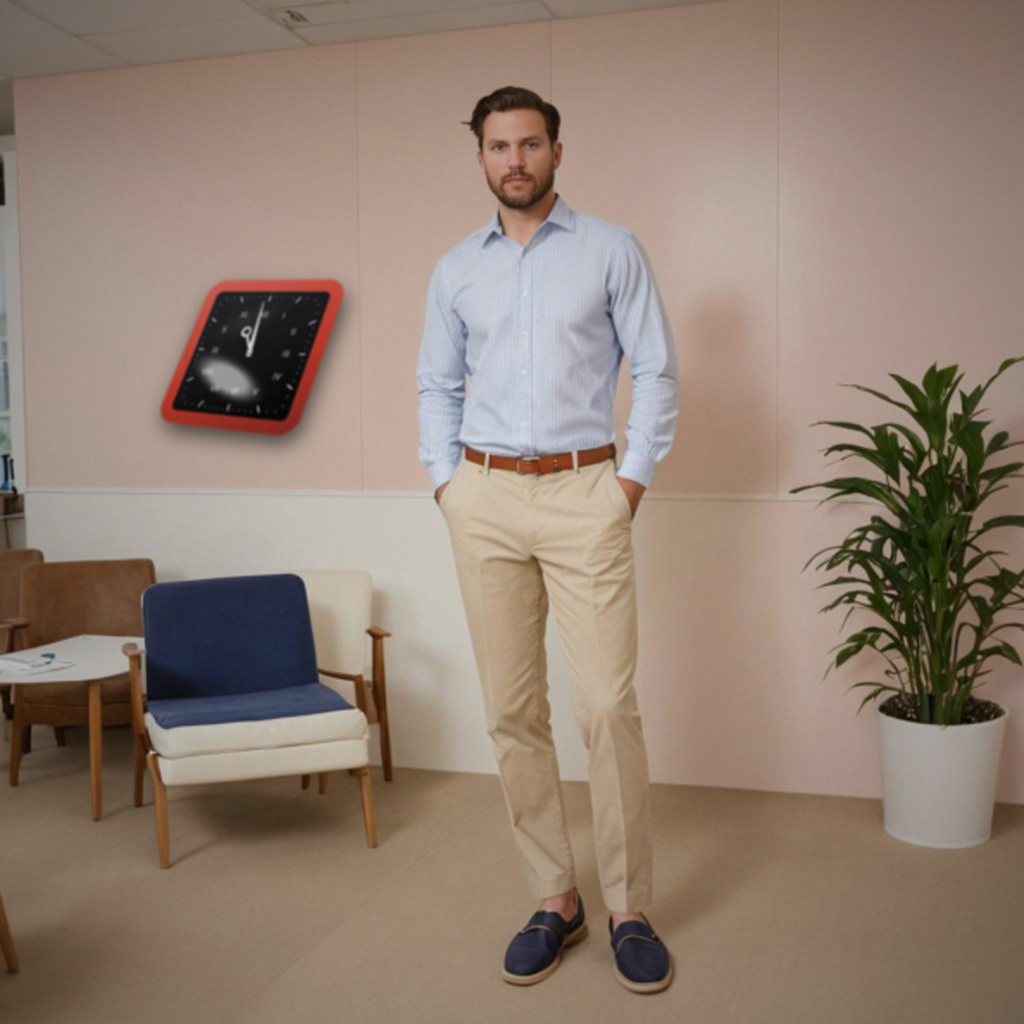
10:59
